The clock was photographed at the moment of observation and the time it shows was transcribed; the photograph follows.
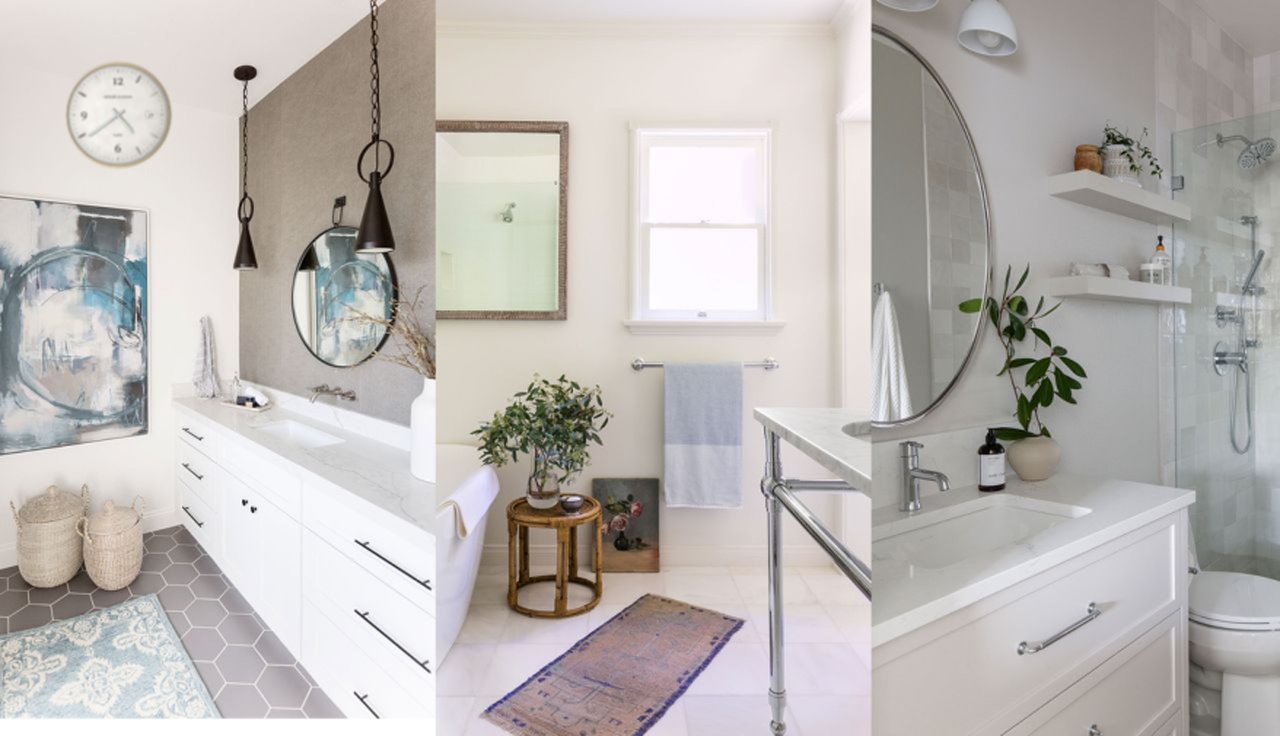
4:39
